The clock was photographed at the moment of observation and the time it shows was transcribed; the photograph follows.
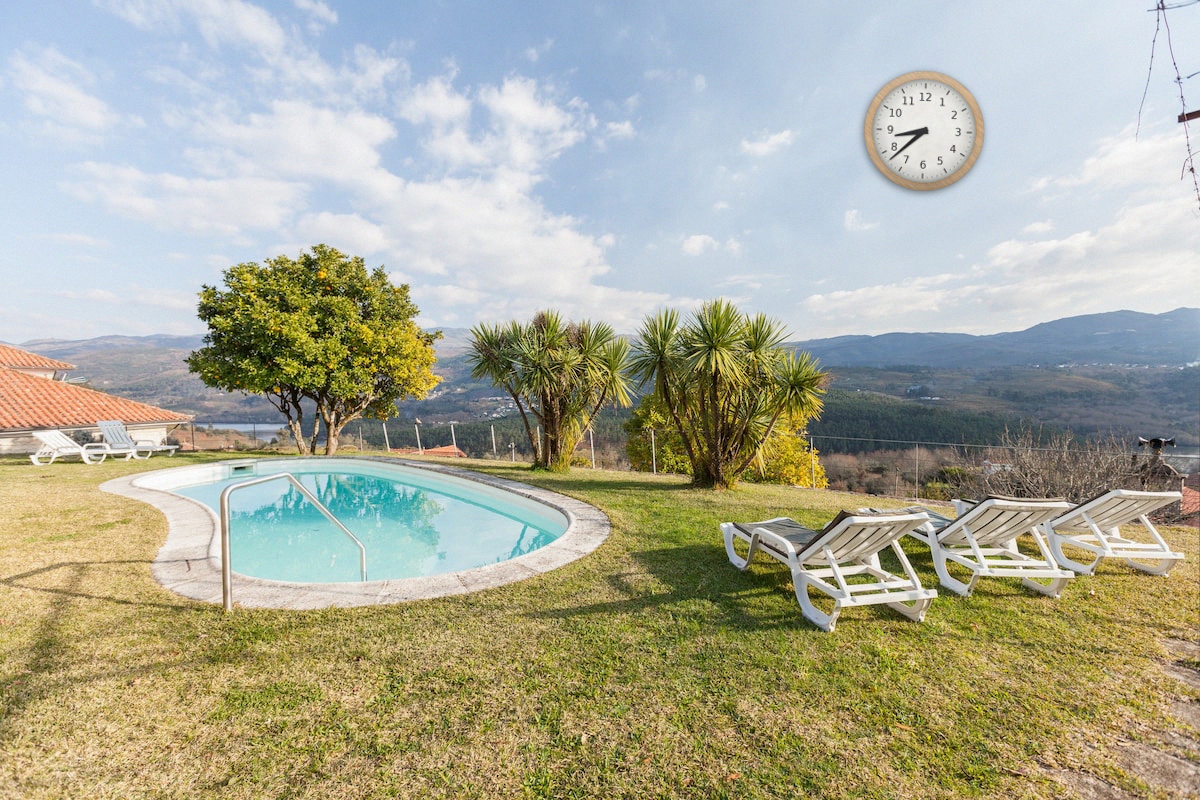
8:38
